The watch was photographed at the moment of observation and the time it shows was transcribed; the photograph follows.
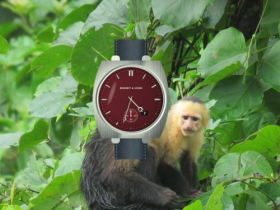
4:33
